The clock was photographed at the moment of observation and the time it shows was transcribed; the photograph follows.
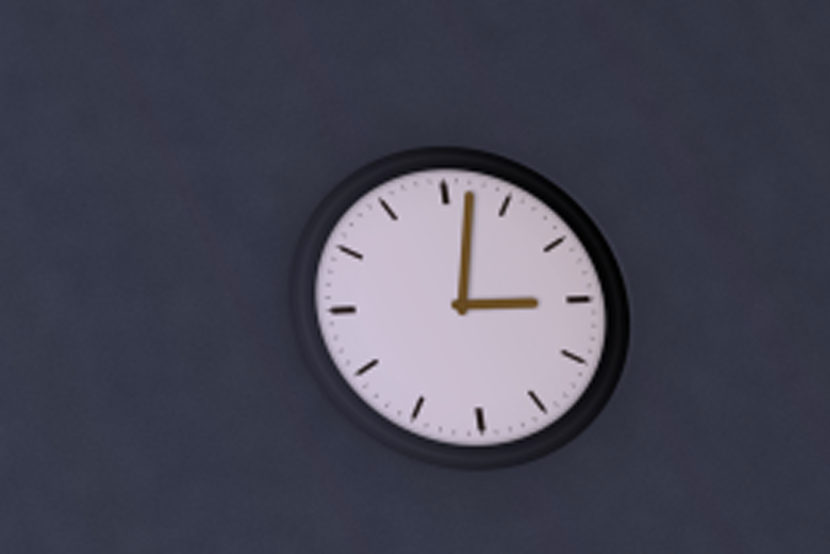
3:02
